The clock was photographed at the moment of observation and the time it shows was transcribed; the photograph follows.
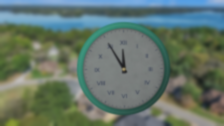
11:55
